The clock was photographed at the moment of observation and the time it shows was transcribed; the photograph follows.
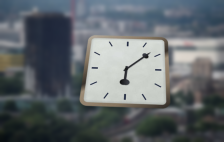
6:08
